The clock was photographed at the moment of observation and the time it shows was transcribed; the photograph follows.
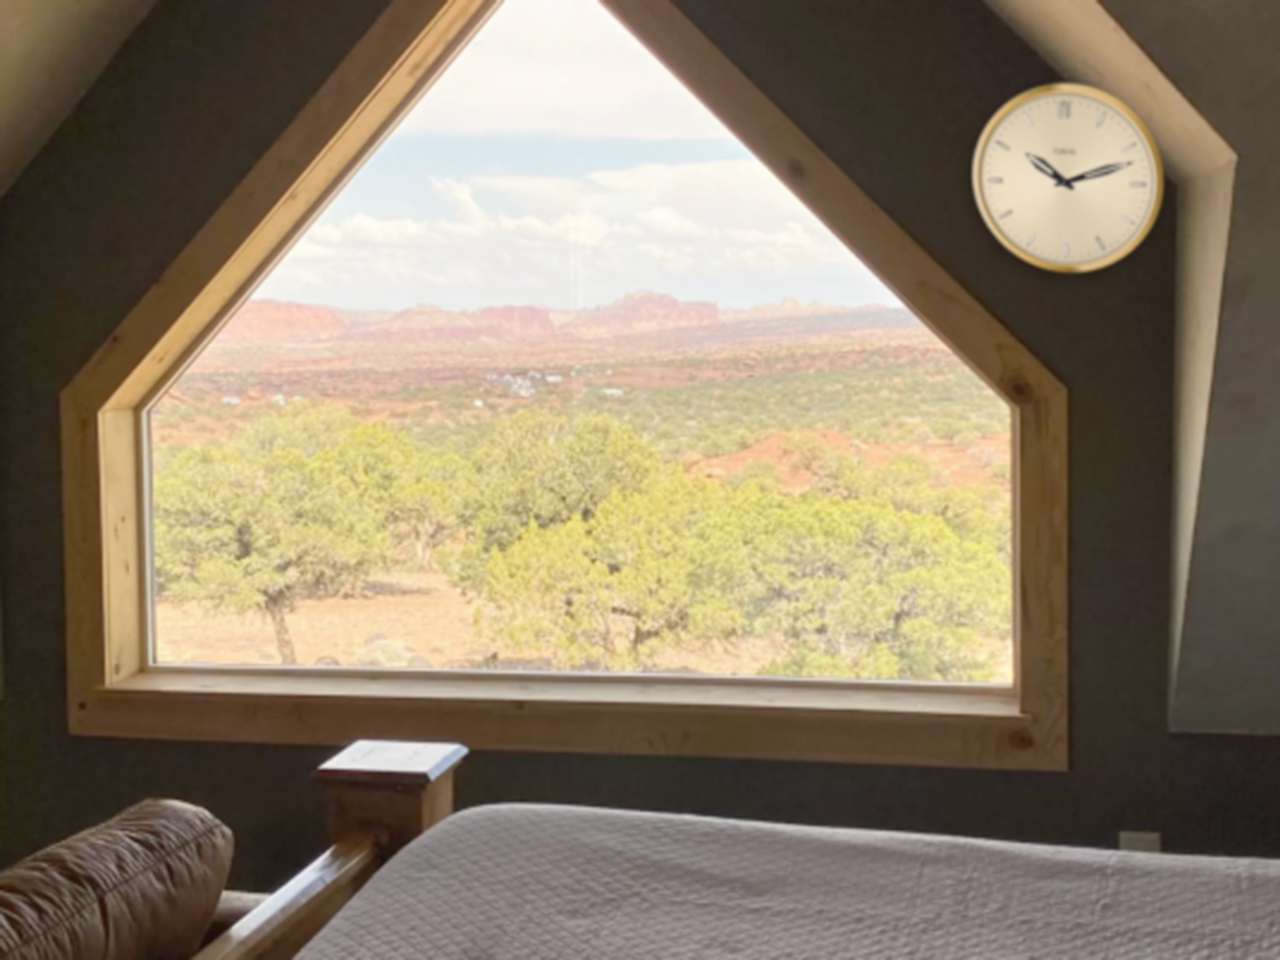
10:12
